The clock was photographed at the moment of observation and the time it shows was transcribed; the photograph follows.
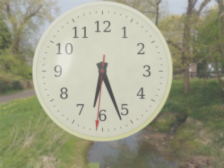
6:26:31
